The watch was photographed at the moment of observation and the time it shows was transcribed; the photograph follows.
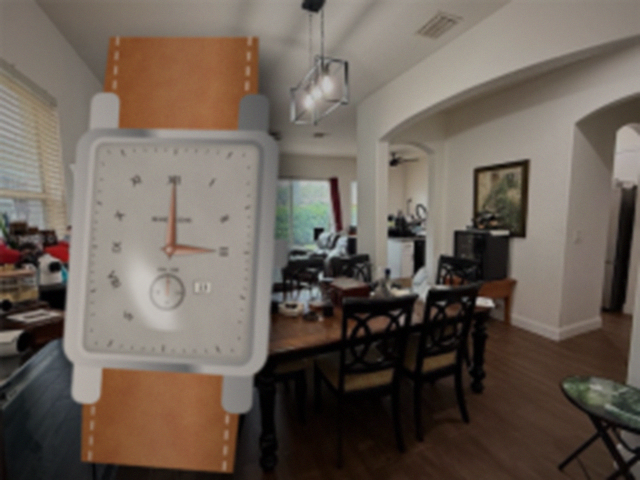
3:00
